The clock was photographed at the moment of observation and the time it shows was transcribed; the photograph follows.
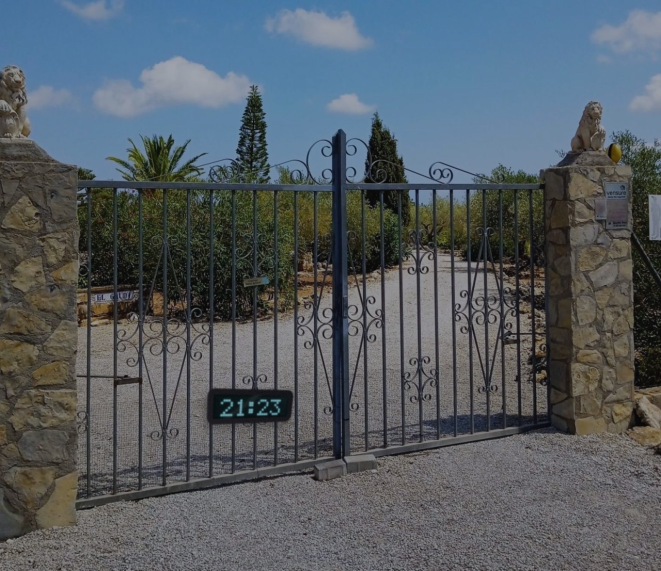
21:23
